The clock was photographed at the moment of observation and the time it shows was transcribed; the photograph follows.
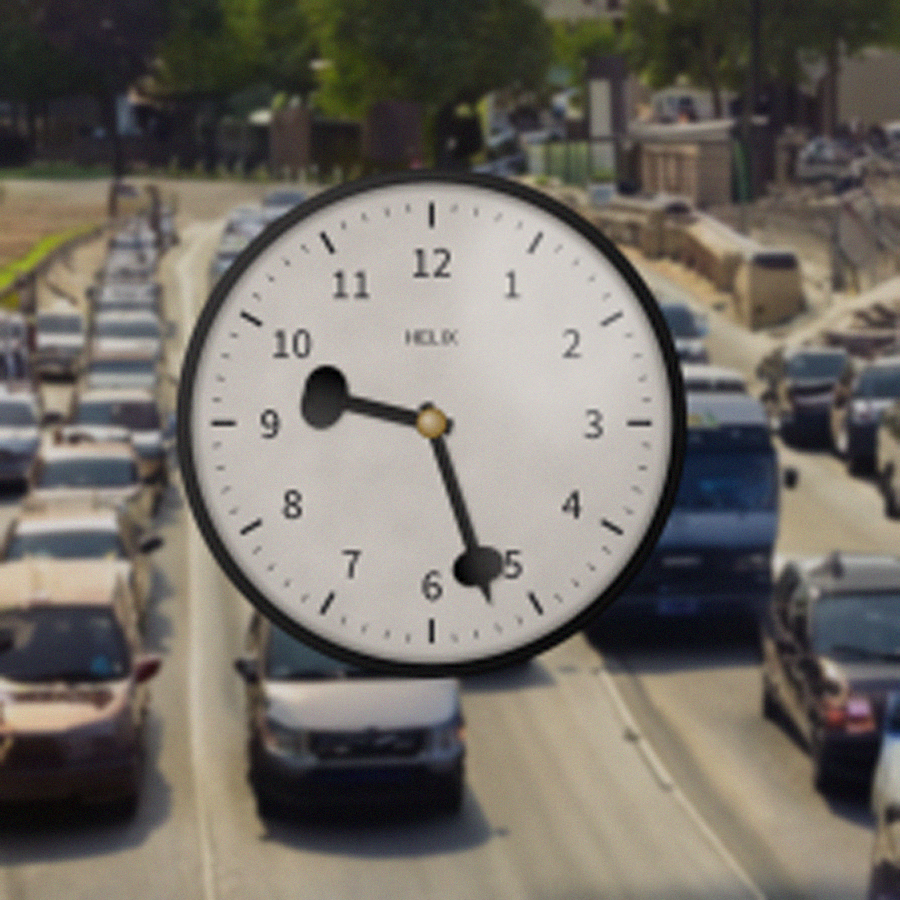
9:27
